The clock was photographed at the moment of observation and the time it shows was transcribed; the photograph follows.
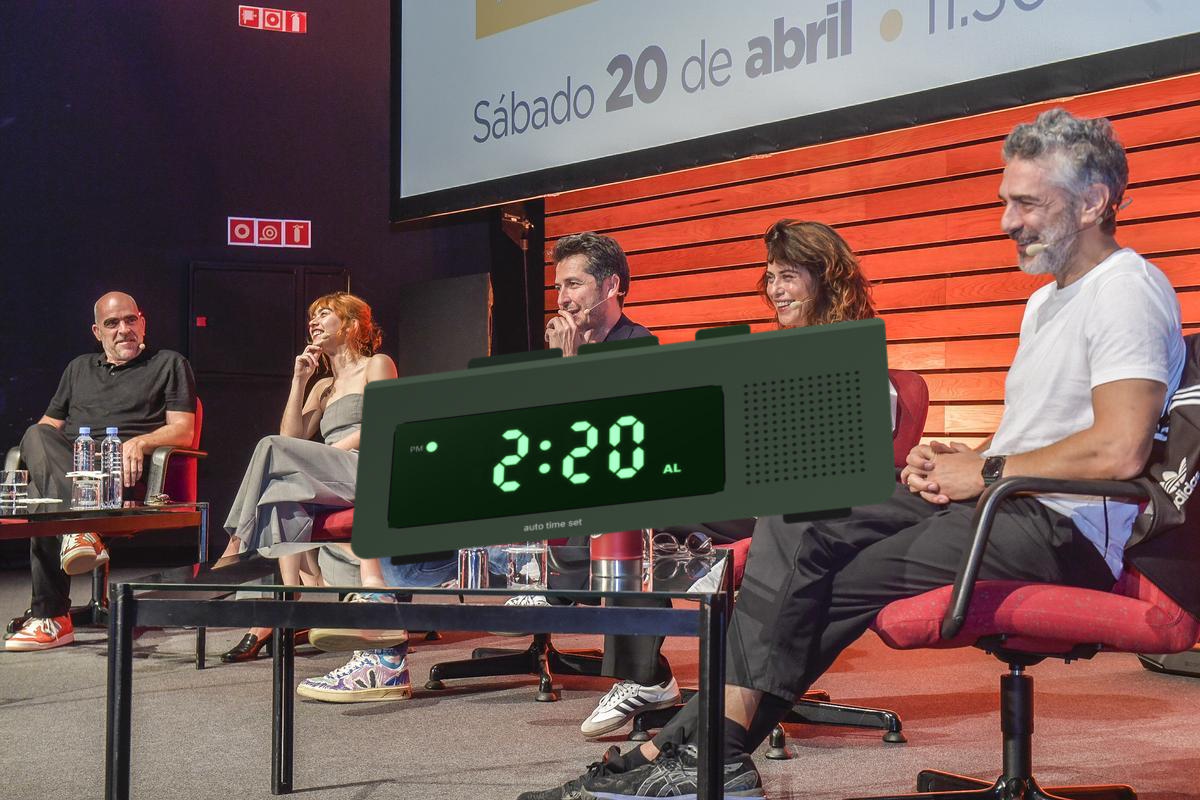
2:20
